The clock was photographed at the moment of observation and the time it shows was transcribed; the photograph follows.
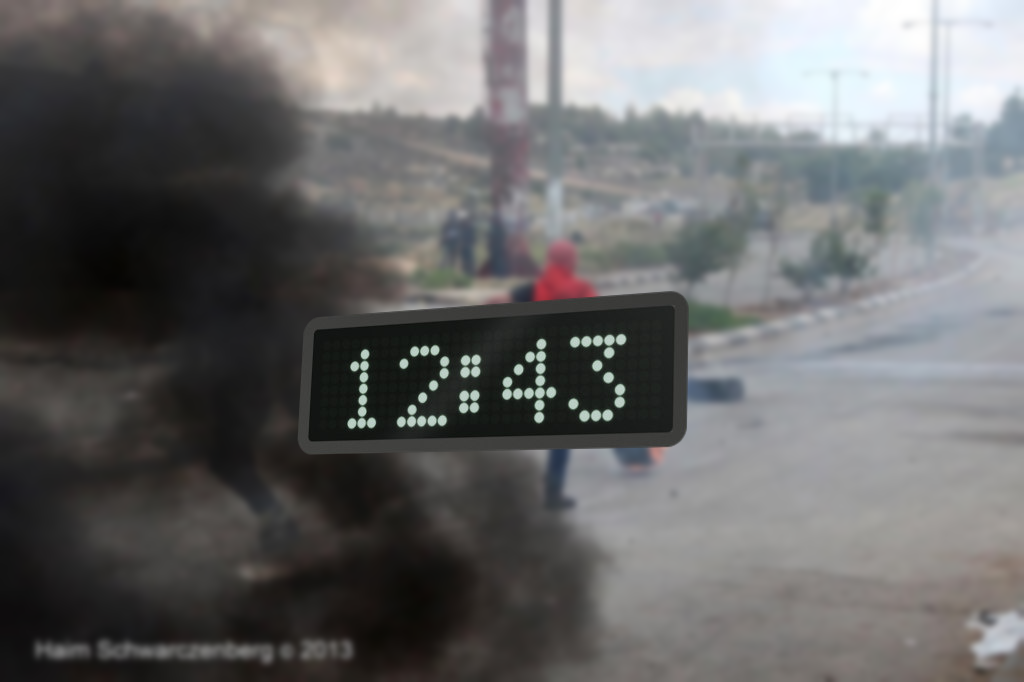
12:43
